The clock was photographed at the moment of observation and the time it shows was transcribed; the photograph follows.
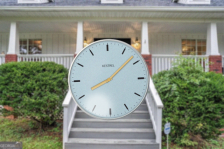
8:08
